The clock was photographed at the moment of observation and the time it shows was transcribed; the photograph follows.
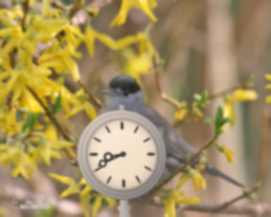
8:41
